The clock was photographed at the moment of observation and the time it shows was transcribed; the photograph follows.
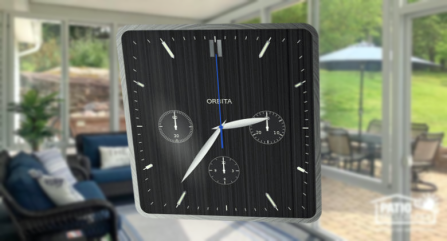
2:36
